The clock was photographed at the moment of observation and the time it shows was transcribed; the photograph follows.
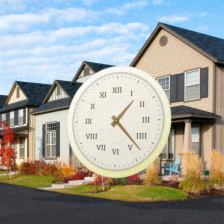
1:23
